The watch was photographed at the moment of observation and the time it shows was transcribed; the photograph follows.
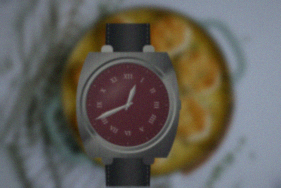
12:41
